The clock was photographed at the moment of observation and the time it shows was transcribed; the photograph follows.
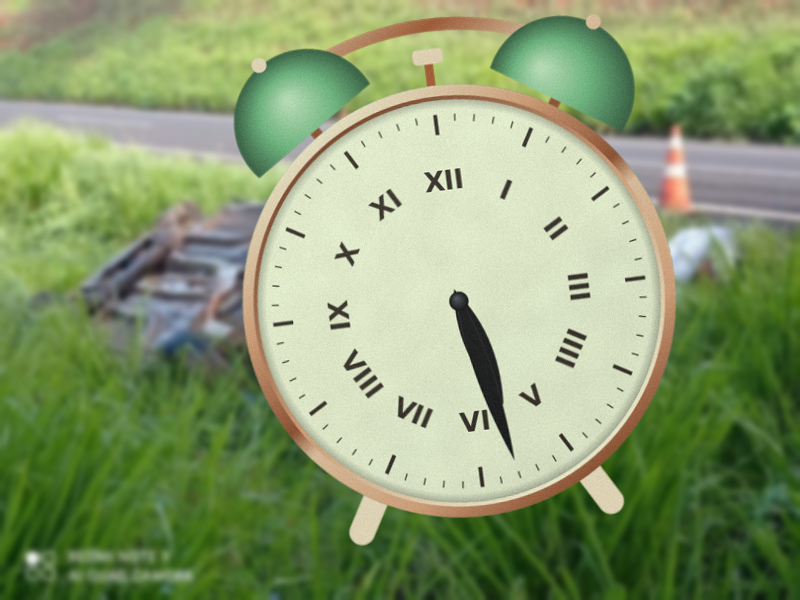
5:28
